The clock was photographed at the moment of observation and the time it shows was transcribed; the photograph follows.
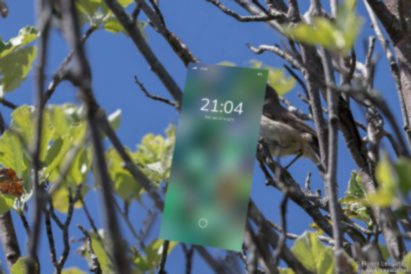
21:04
